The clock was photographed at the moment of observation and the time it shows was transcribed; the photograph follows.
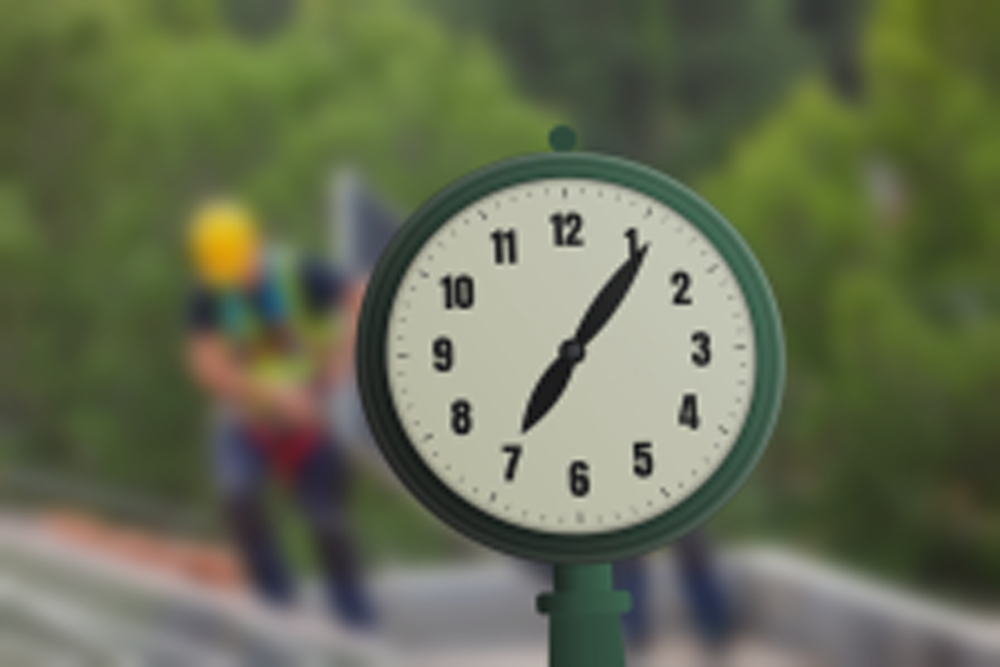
7:06
